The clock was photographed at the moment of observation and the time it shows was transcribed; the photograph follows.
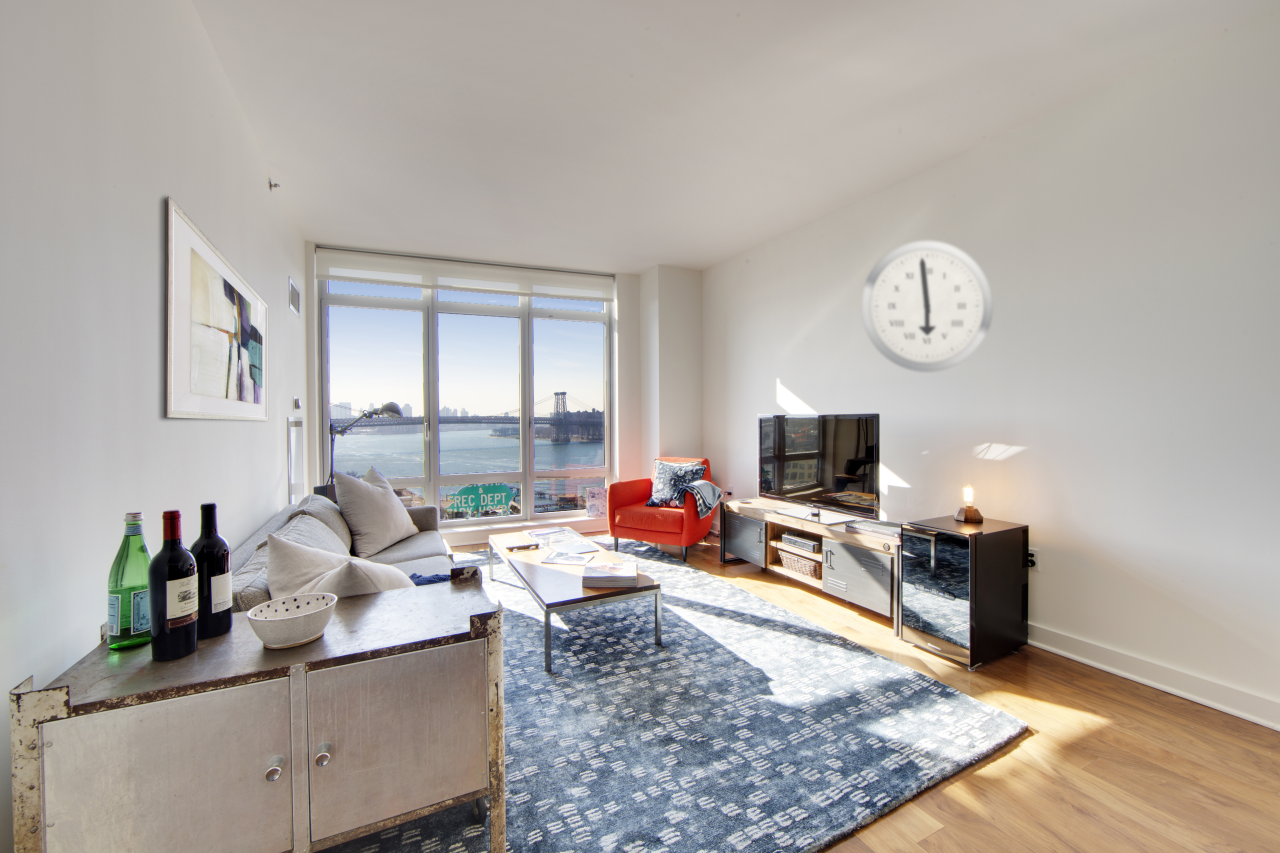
5:59
